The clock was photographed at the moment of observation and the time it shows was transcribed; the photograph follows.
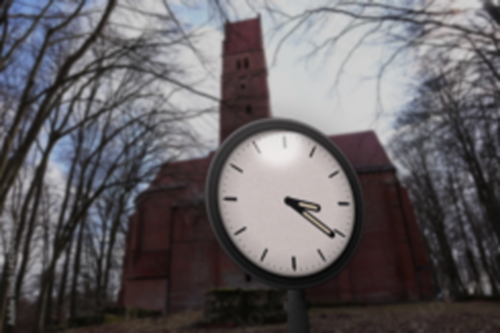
3:21
